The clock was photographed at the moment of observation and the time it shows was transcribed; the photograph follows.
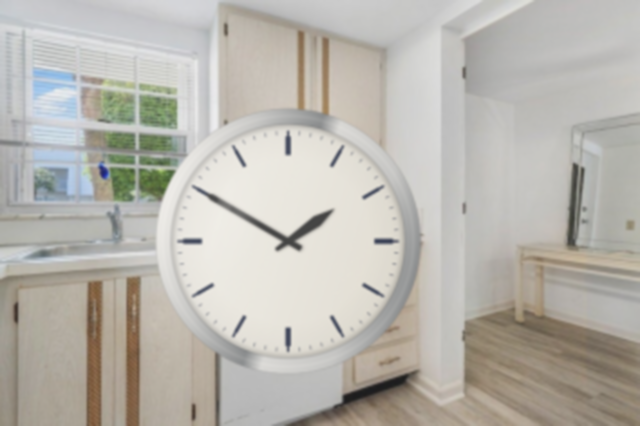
1:50
